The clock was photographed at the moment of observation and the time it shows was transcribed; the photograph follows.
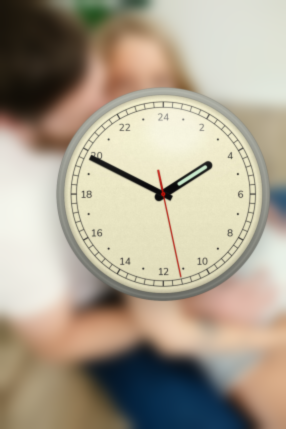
3:49:28
